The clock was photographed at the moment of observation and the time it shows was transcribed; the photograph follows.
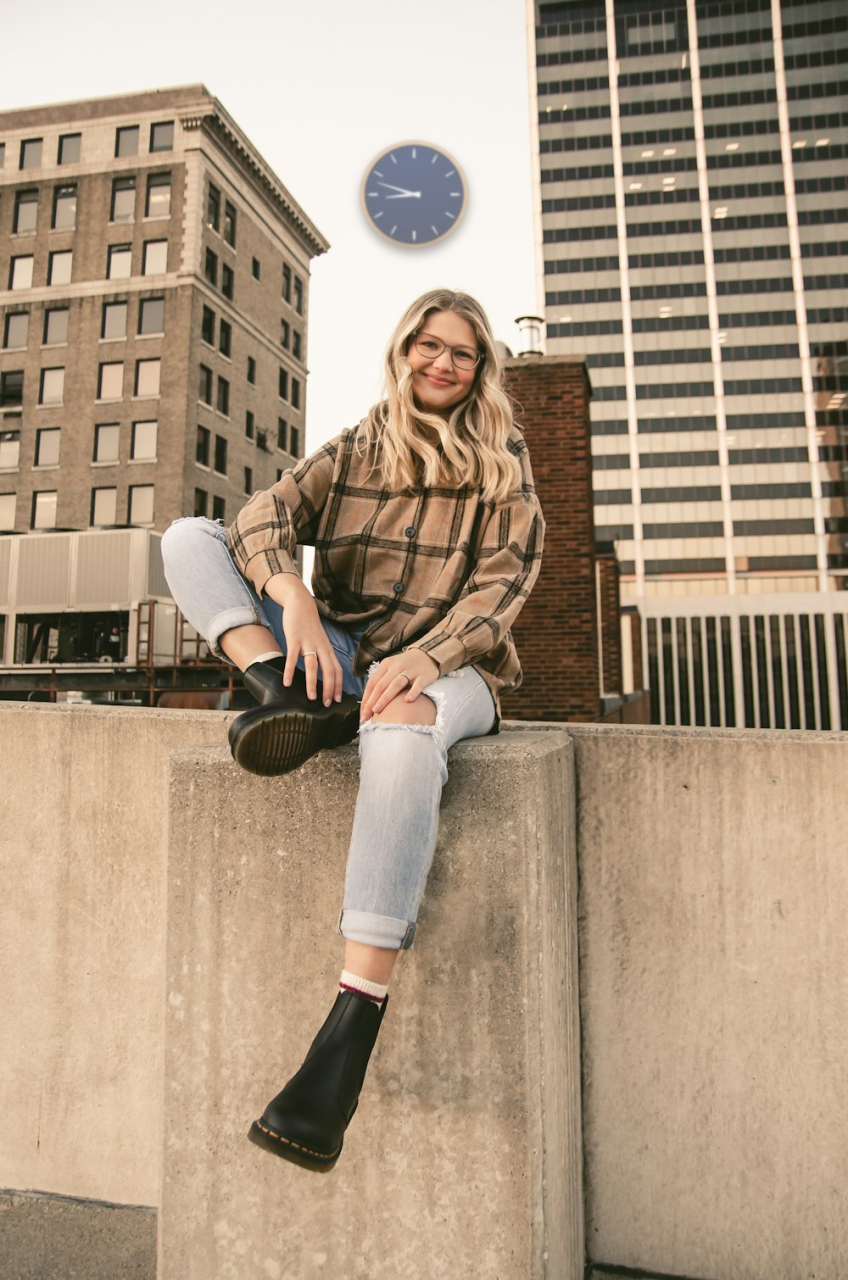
8:48
